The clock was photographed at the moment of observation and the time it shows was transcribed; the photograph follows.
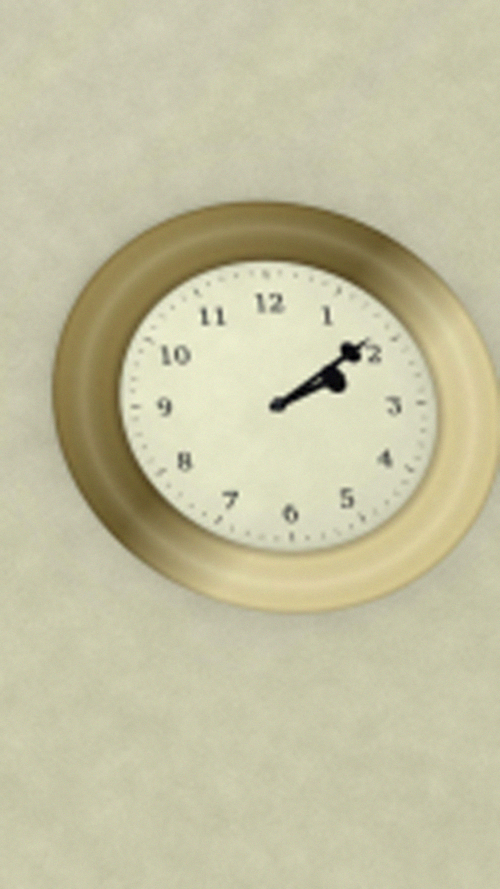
2:09
